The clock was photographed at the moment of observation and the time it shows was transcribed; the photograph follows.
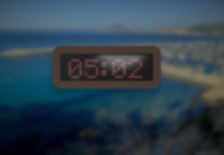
5:02
